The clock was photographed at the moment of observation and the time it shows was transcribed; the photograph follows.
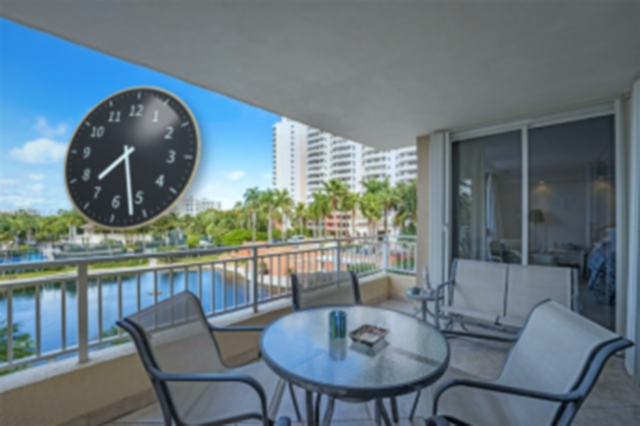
7:27
